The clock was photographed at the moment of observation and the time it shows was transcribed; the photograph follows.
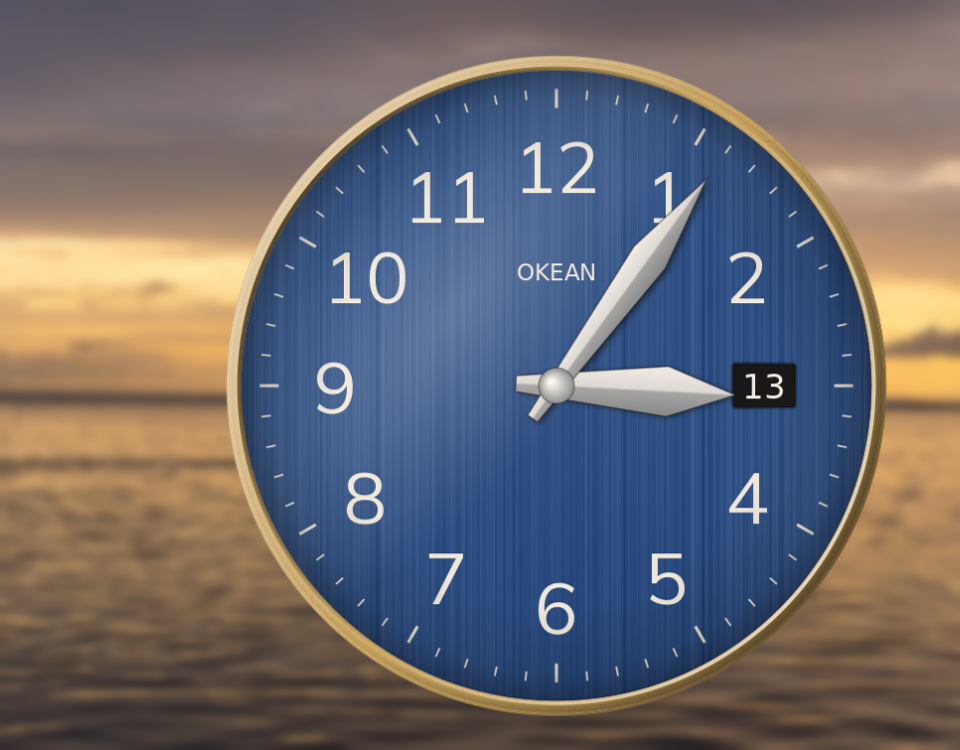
3:06
